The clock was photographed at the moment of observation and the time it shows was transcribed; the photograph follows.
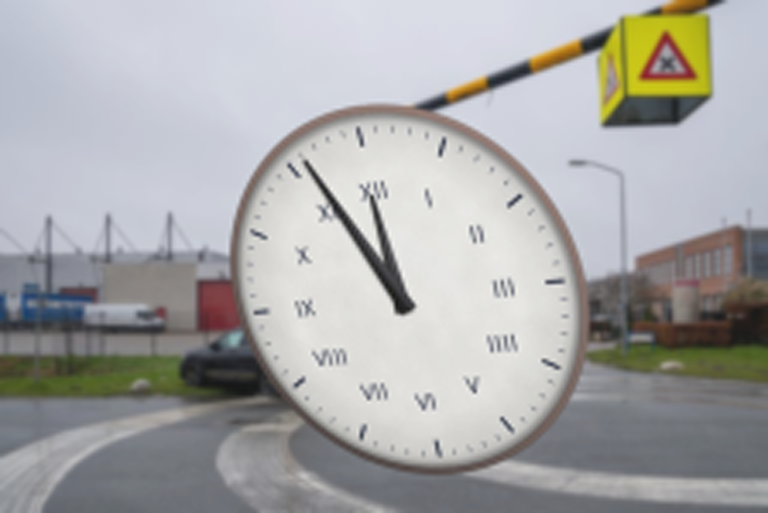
11:56
